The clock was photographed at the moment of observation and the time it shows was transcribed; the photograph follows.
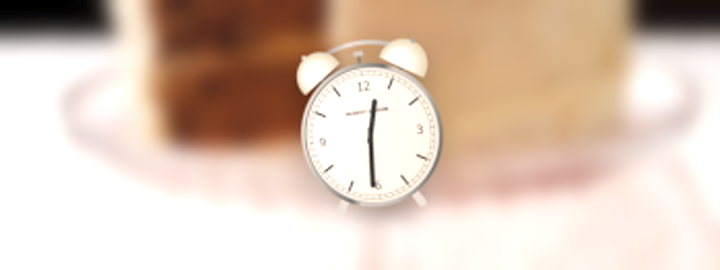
12:31
